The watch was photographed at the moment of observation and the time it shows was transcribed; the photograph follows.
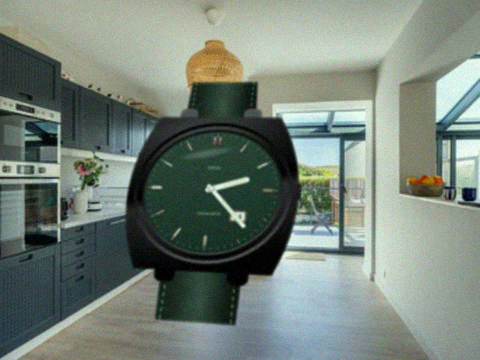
2:23
